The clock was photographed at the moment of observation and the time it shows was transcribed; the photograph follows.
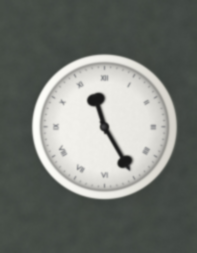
11:25
